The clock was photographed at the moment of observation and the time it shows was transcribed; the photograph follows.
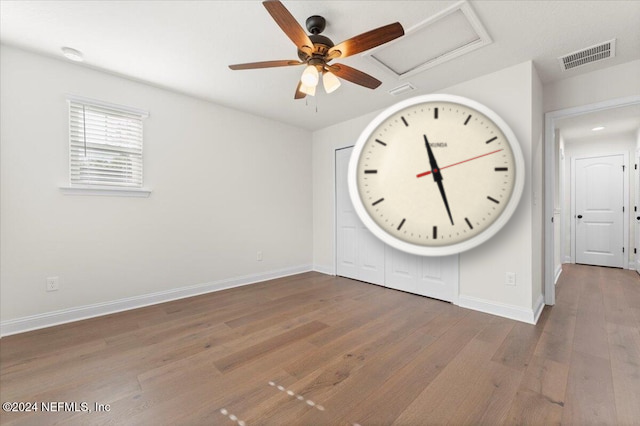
11:27:12
